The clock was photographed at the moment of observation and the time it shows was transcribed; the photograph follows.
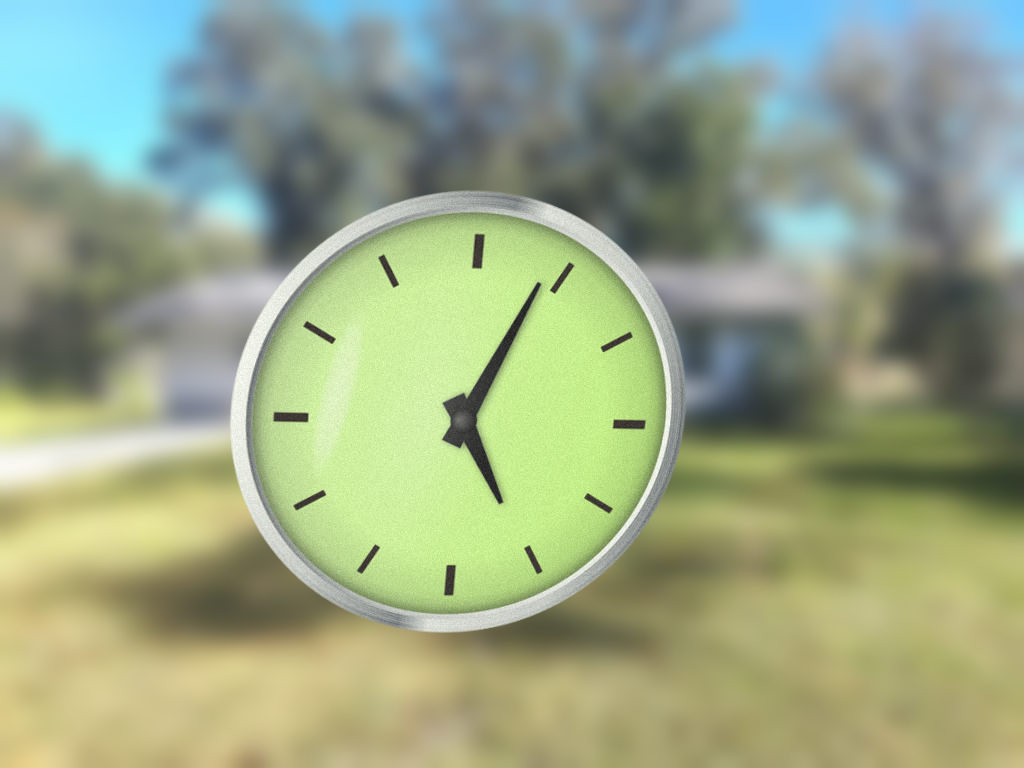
5:04
